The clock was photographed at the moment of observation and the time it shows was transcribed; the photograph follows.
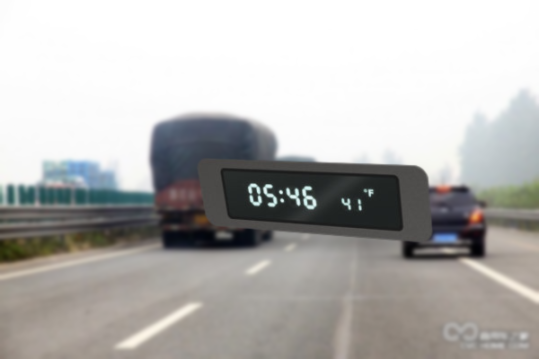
5:46
